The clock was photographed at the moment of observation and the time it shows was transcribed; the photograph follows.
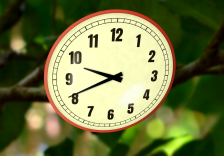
9:41
